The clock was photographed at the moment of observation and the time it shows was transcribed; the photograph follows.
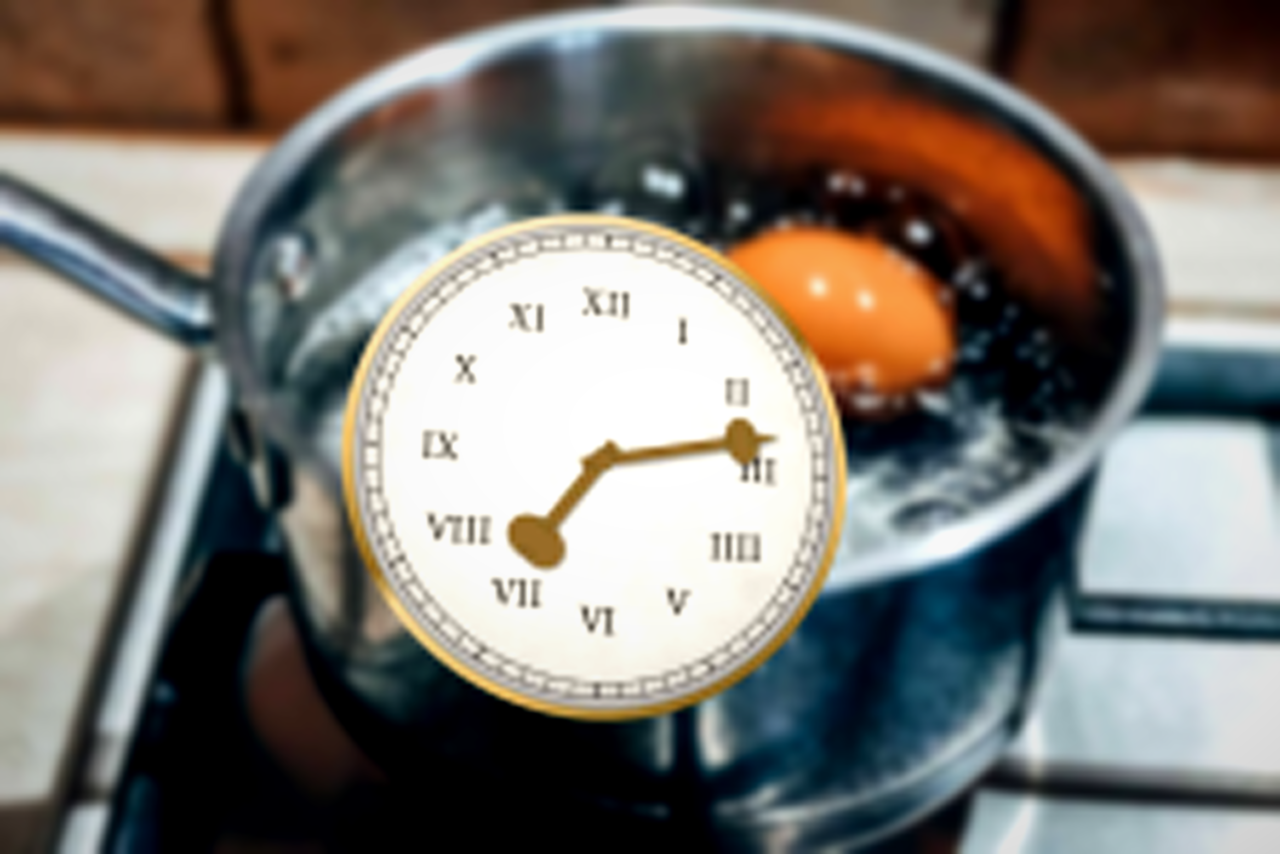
7:13
